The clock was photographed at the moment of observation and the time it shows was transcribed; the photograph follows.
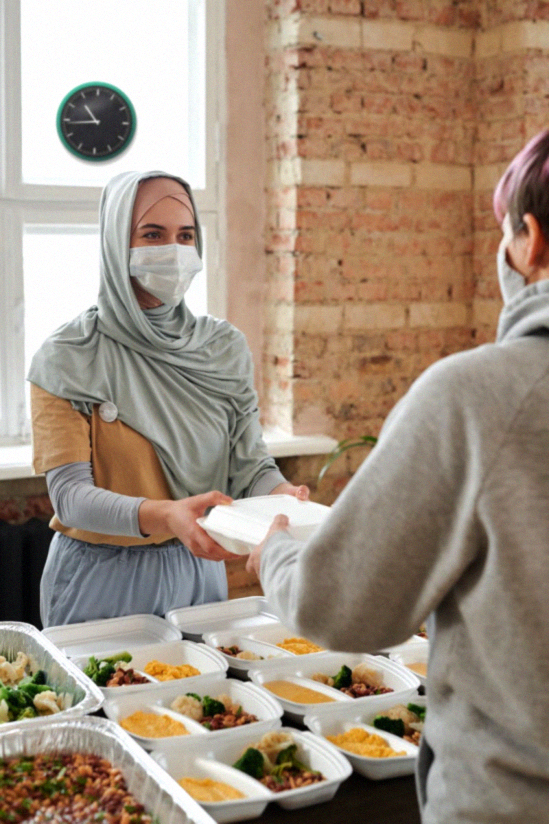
10:44
